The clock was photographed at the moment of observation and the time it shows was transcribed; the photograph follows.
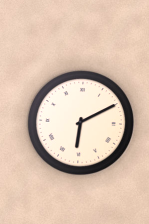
6:10
